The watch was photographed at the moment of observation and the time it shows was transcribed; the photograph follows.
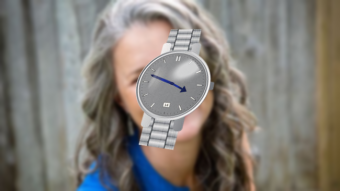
3:48
